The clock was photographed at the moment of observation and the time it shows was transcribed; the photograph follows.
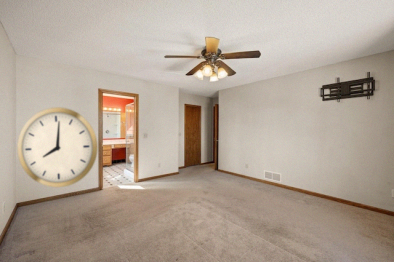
8:01
